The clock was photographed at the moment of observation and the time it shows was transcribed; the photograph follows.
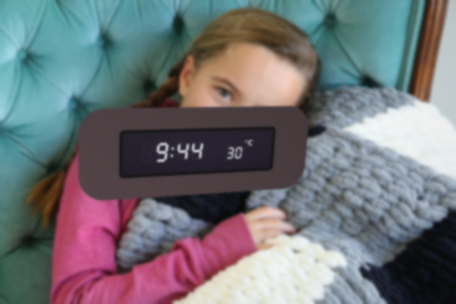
9:44
